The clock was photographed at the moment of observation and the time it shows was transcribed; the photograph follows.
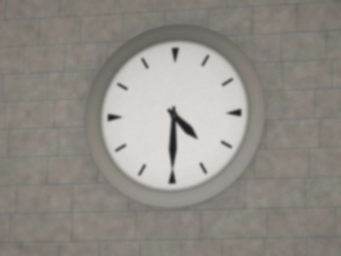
4:30
